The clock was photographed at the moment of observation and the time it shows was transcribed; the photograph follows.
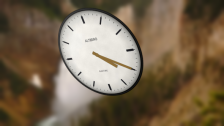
4:20
